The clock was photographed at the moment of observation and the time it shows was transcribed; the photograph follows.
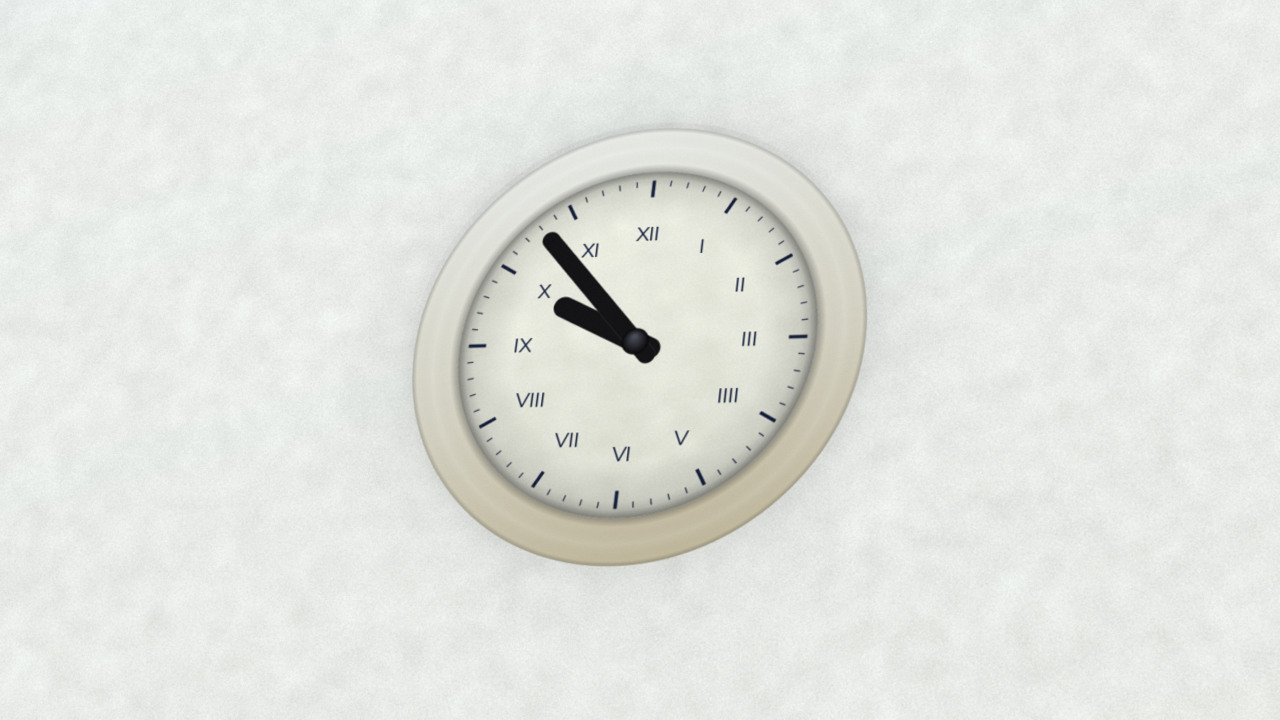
9:53
